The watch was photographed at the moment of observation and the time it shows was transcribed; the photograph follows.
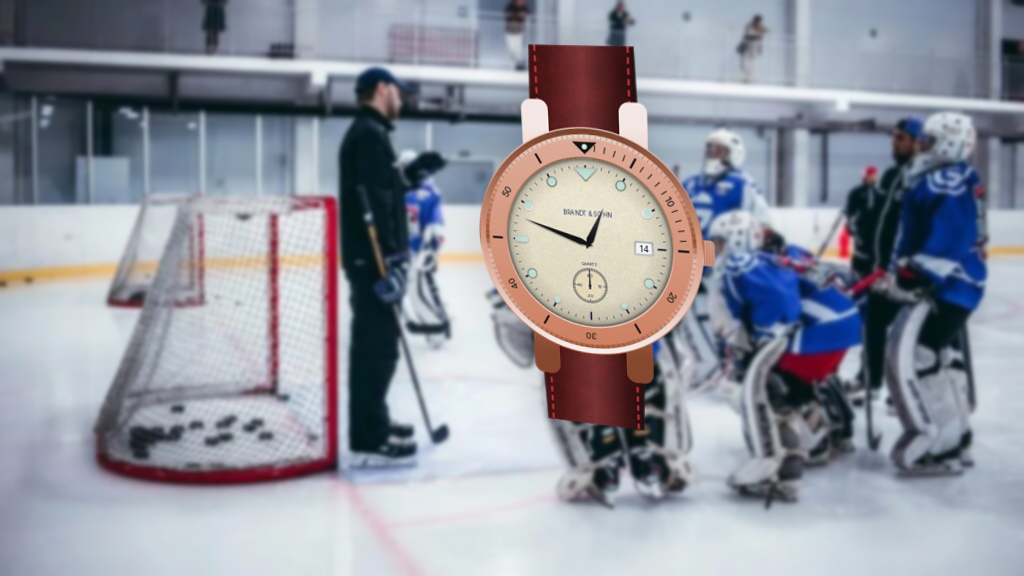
12:48
